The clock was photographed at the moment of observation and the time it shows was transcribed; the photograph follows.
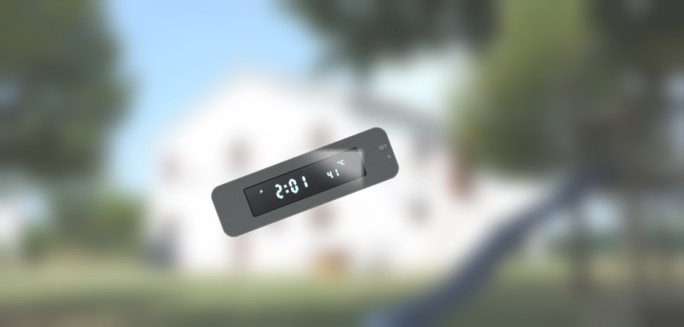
2:01
